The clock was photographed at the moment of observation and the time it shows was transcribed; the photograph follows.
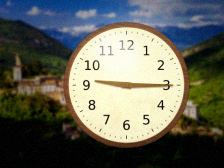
9:15
